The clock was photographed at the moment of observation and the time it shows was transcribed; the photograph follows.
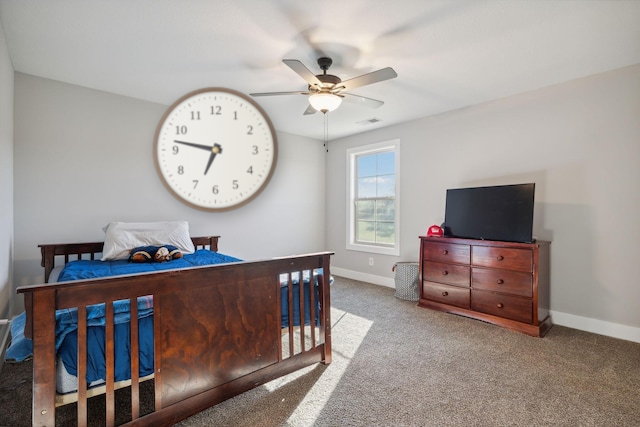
6:47
